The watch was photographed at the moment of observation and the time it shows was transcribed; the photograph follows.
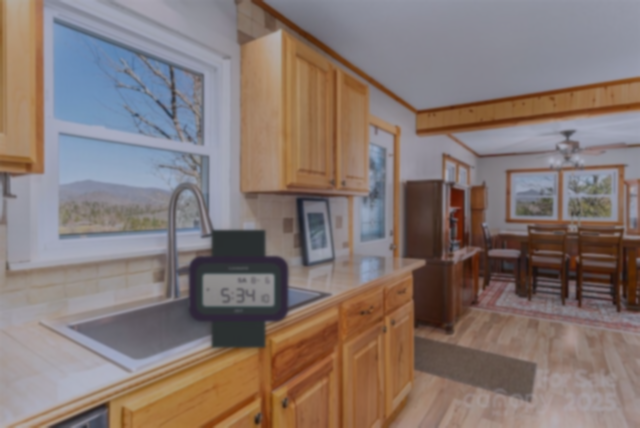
5:34
